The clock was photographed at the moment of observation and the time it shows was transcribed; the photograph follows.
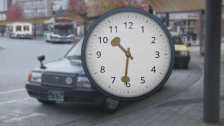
10:31
